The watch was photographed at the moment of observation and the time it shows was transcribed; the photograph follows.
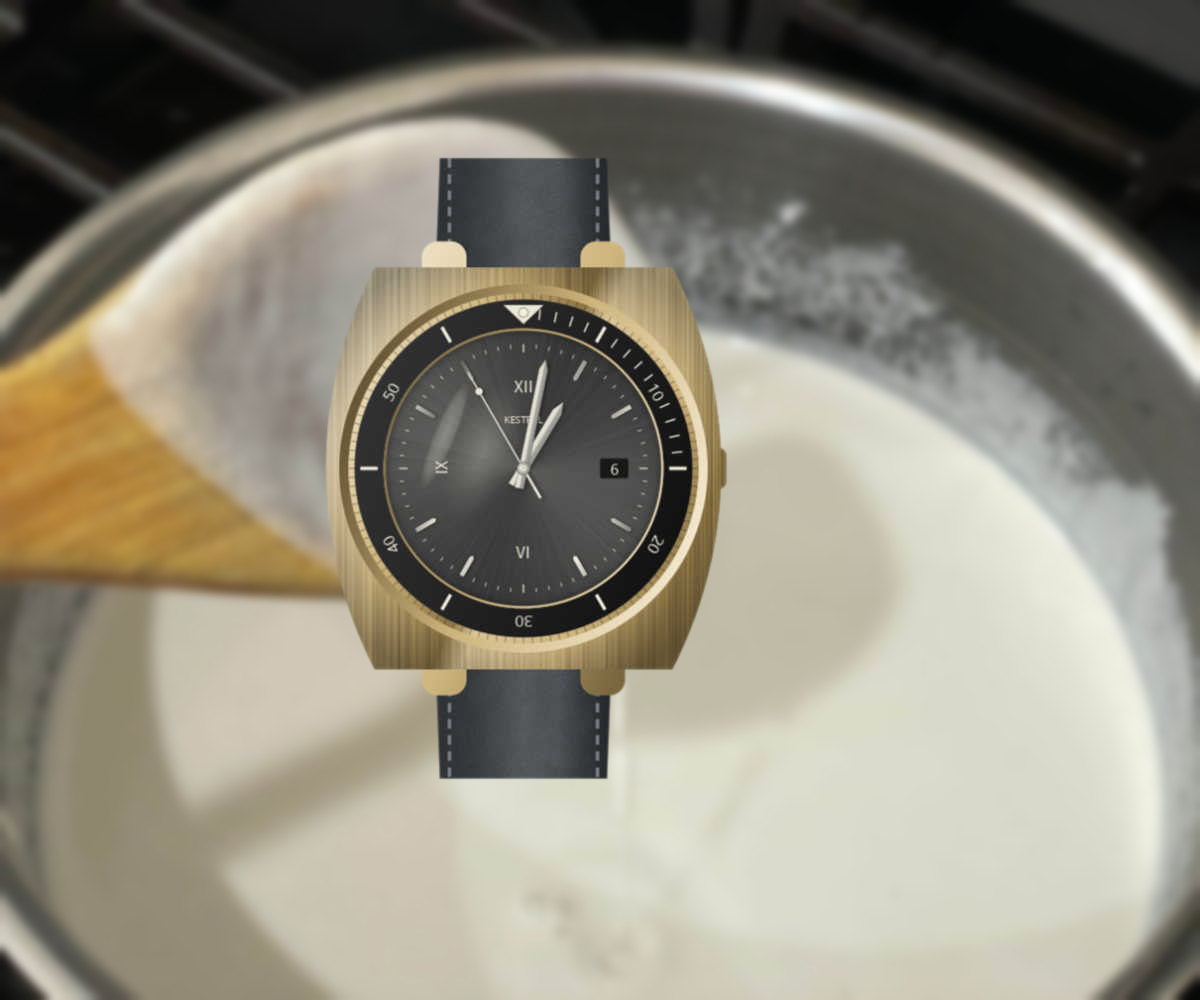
1:01:55
